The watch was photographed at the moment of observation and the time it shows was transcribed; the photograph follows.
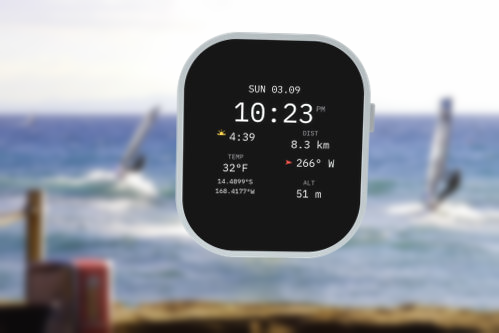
10:23
